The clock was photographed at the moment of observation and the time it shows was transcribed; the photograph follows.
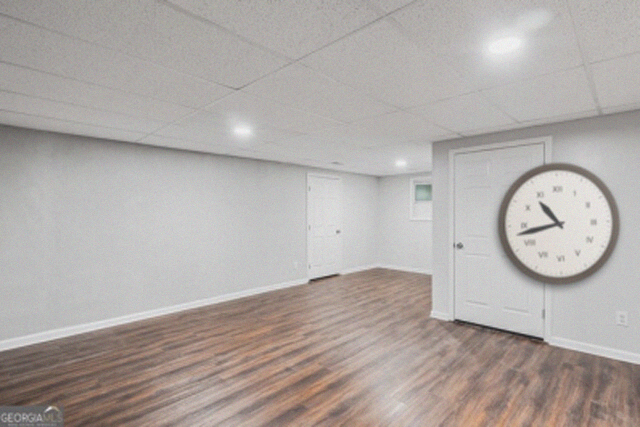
10:43
